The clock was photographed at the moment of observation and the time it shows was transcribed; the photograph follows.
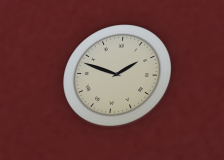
1:48
